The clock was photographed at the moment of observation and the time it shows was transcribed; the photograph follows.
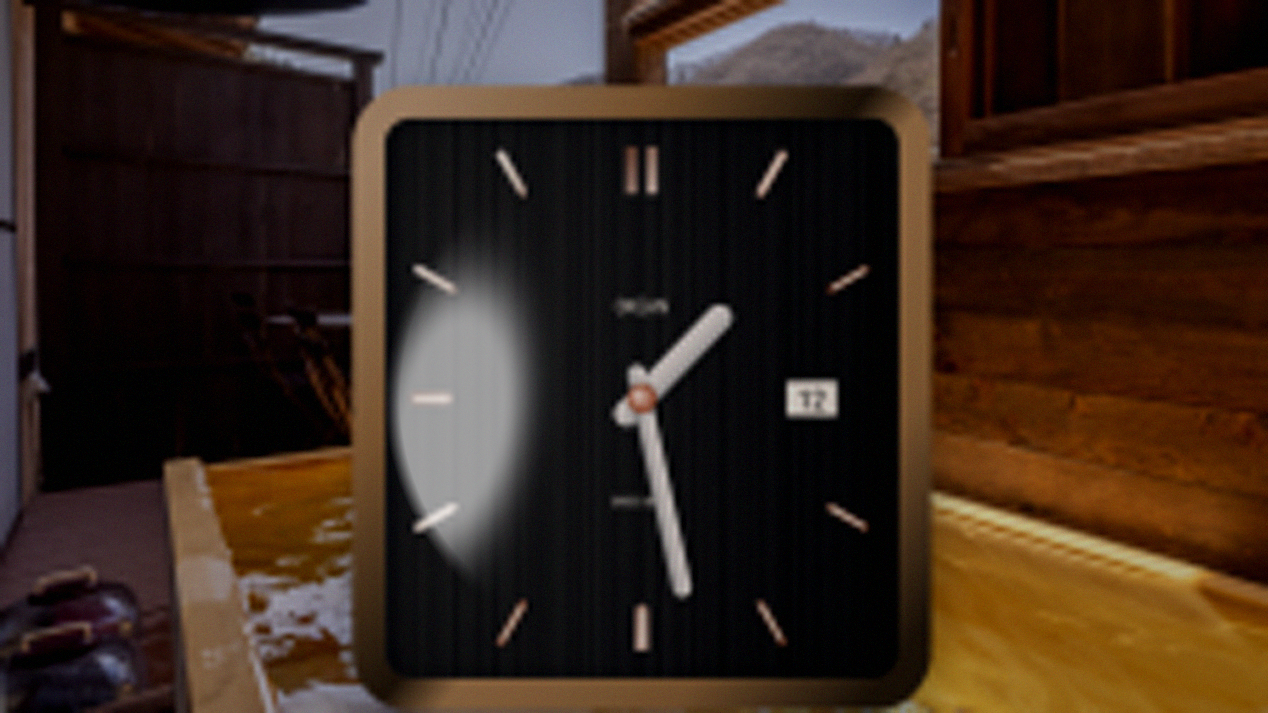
1:28
